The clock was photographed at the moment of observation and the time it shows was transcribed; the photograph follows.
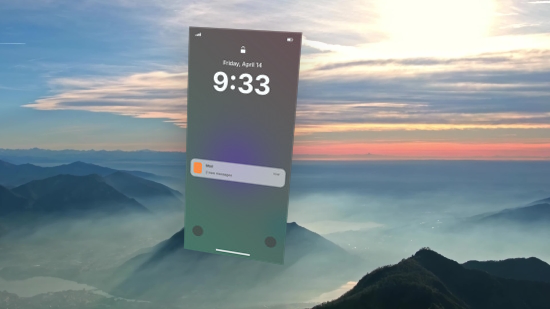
9:33
